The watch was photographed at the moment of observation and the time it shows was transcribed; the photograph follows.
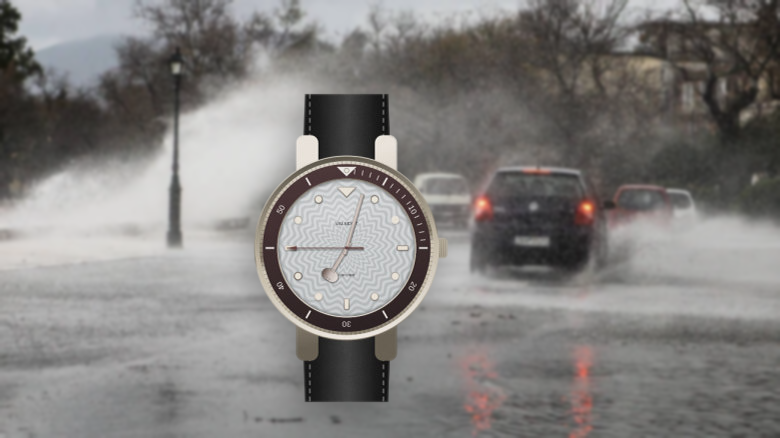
7:02:45
